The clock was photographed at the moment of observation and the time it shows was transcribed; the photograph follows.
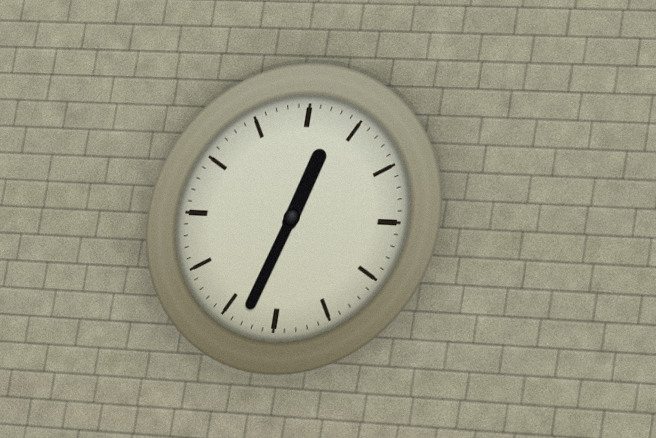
12:33
